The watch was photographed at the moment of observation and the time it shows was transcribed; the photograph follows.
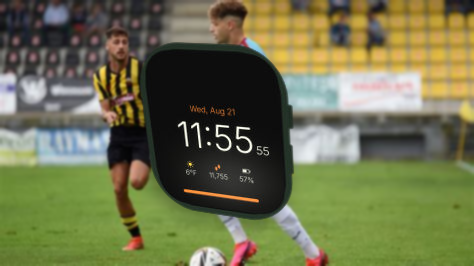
11:55:55
